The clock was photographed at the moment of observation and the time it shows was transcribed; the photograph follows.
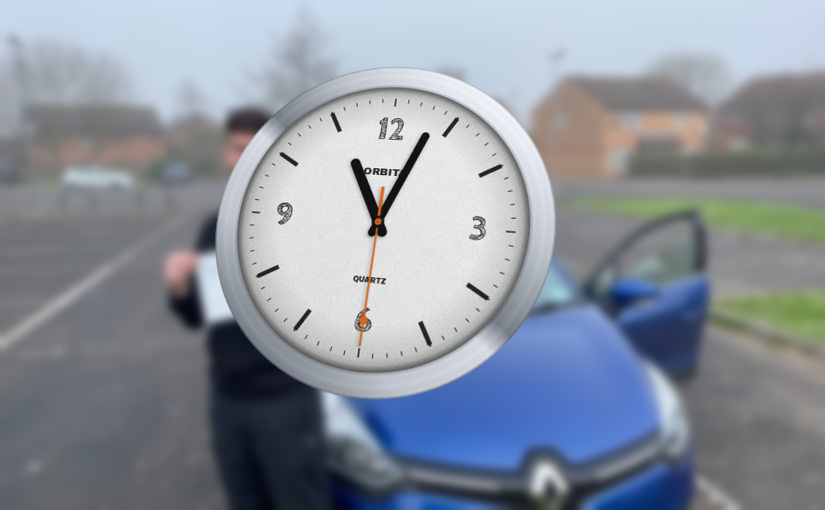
11:03:30
